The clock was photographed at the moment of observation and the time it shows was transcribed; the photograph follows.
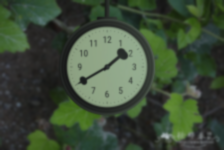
1:40
